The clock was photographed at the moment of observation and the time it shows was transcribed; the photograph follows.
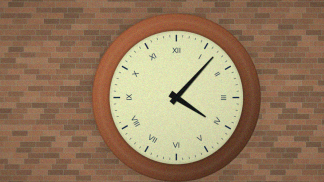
4:07
